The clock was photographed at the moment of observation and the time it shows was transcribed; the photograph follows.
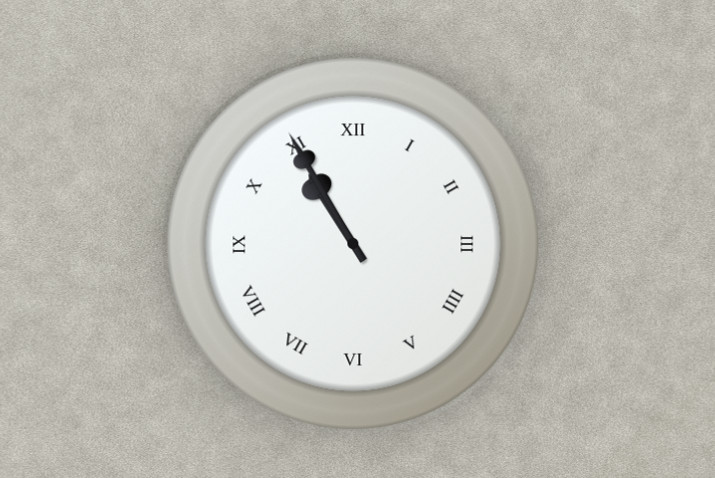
10:55
